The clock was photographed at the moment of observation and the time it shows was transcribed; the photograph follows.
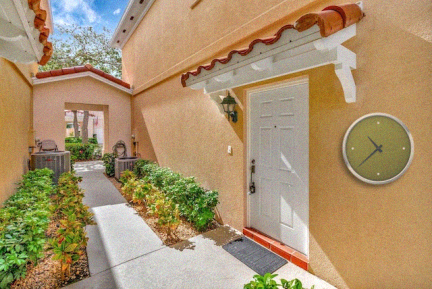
10:38
